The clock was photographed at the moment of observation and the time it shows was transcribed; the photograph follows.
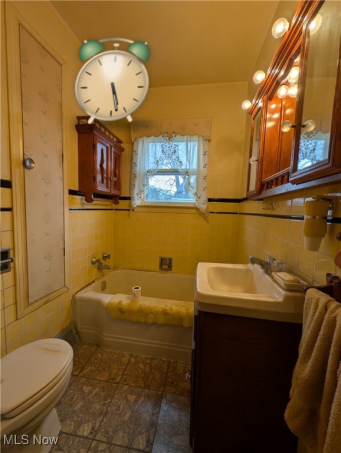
5:28
